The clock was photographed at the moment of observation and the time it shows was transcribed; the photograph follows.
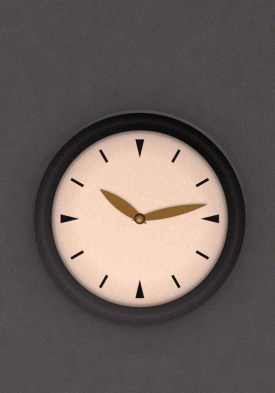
10:13
